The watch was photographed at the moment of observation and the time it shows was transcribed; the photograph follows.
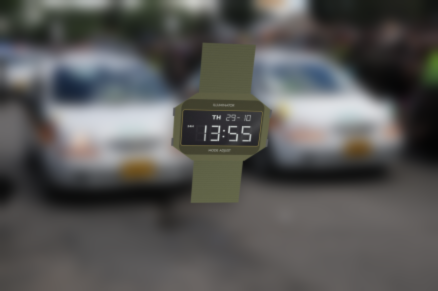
13:55
